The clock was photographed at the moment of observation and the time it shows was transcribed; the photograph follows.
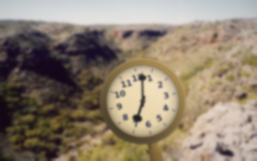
7:02
